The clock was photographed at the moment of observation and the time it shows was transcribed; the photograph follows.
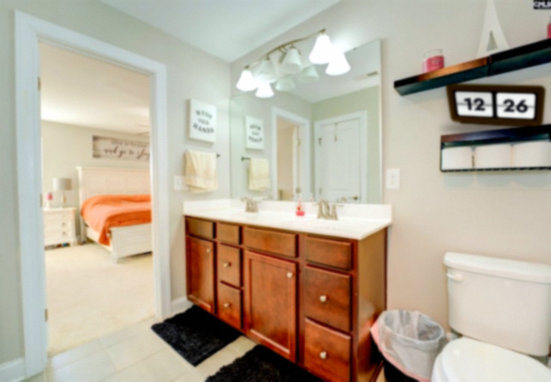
12:26
